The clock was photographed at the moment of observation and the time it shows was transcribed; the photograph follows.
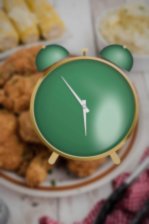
5:54
